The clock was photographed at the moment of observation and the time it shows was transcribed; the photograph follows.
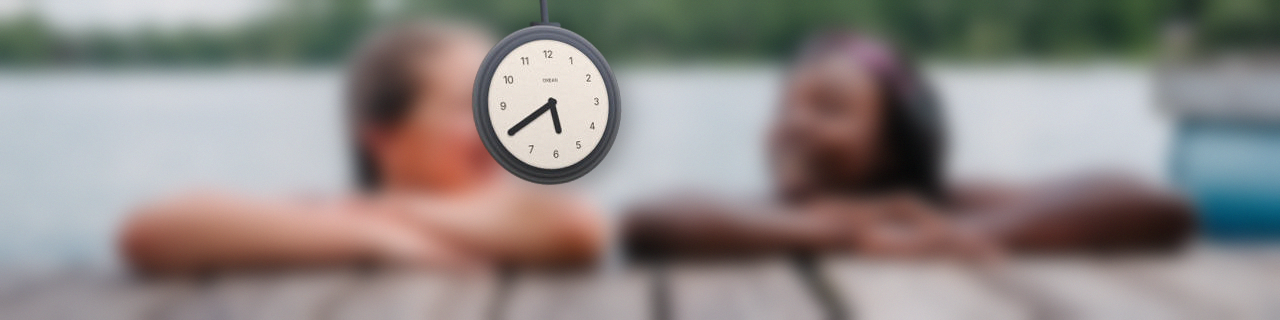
5:40
